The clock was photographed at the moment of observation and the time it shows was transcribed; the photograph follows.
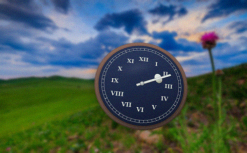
2:11
